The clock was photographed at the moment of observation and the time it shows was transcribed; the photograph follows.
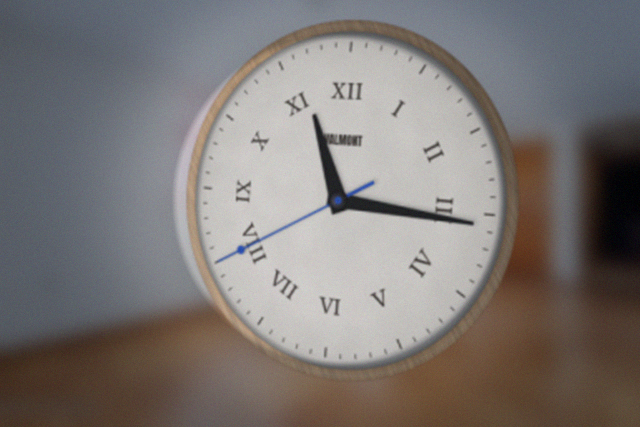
11:15:40
